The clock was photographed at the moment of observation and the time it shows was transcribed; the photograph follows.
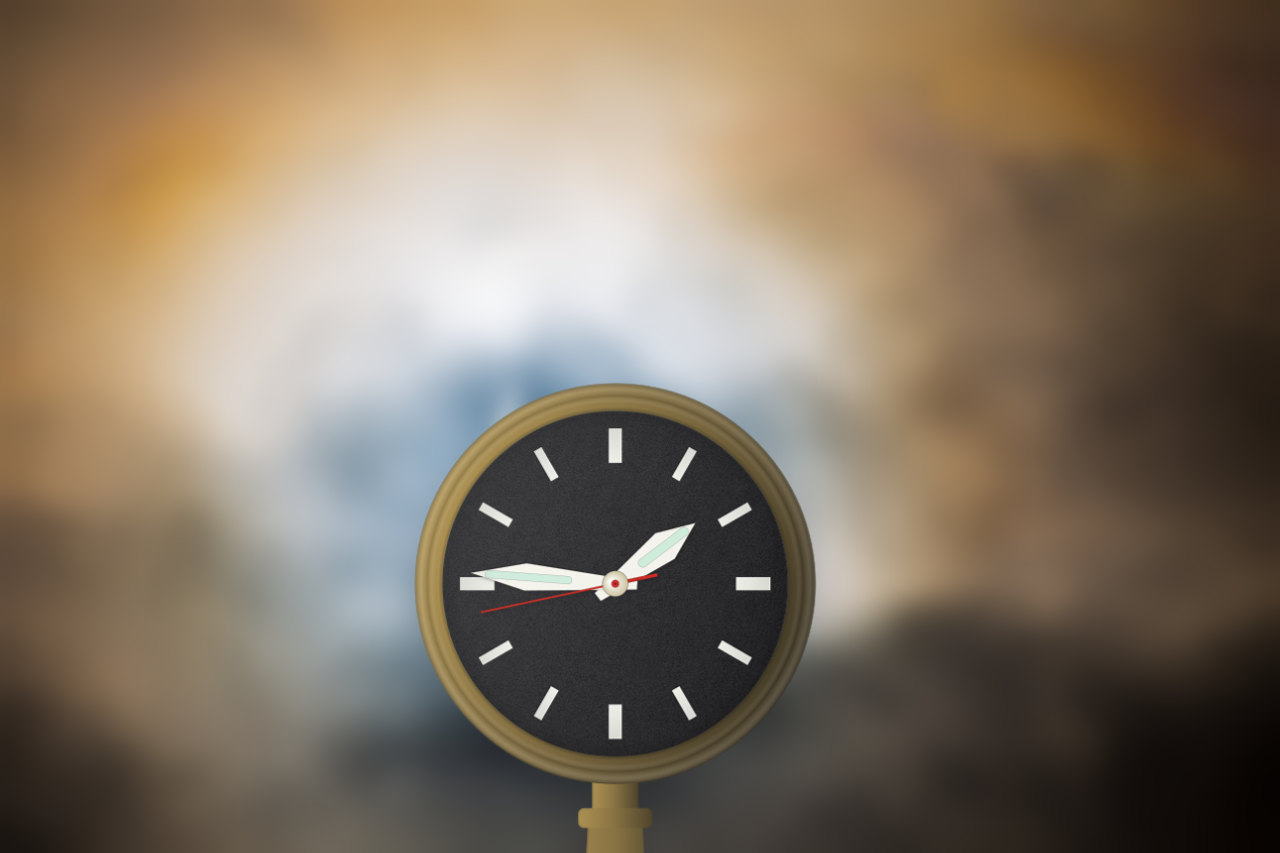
1:45:43
